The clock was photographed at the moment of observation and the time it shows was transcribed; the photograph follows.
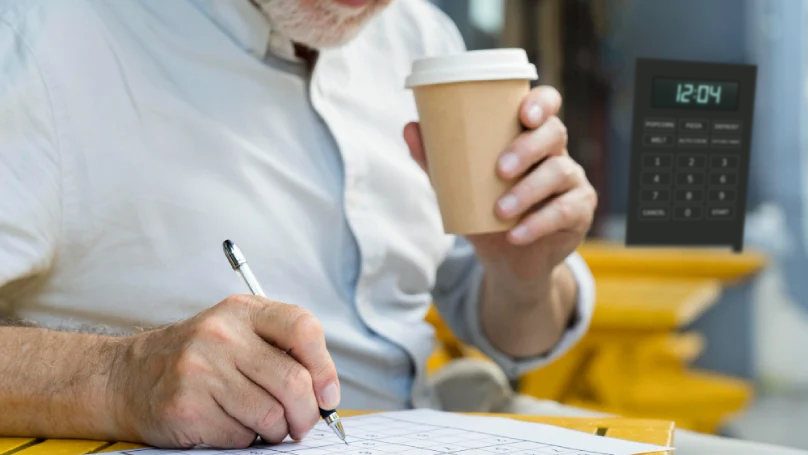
12:04
